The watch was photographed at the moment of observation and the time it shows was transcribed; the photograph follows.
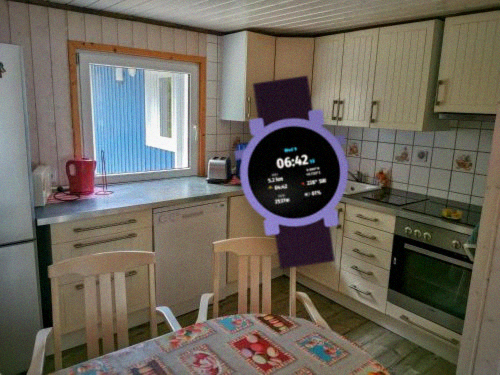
6:42
